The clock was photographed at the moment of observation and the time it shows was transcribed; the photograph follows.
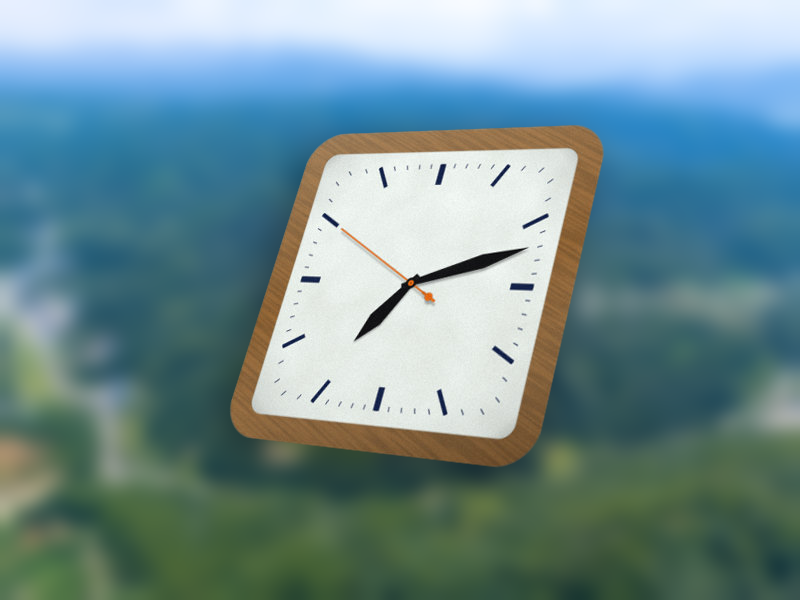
7:11:50
